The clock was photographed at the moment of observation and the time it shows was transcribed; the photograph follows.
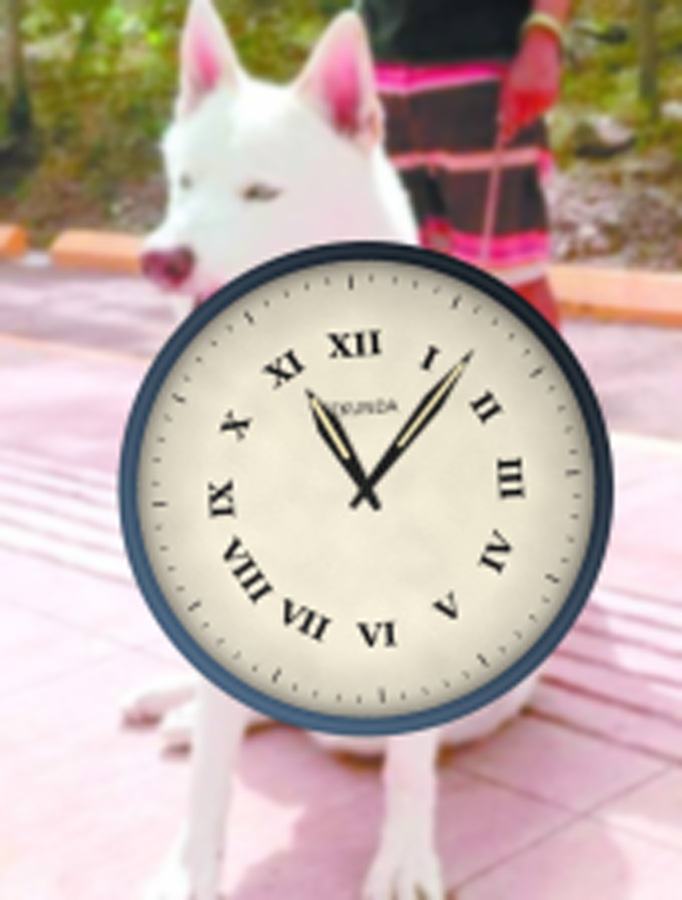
11:07
